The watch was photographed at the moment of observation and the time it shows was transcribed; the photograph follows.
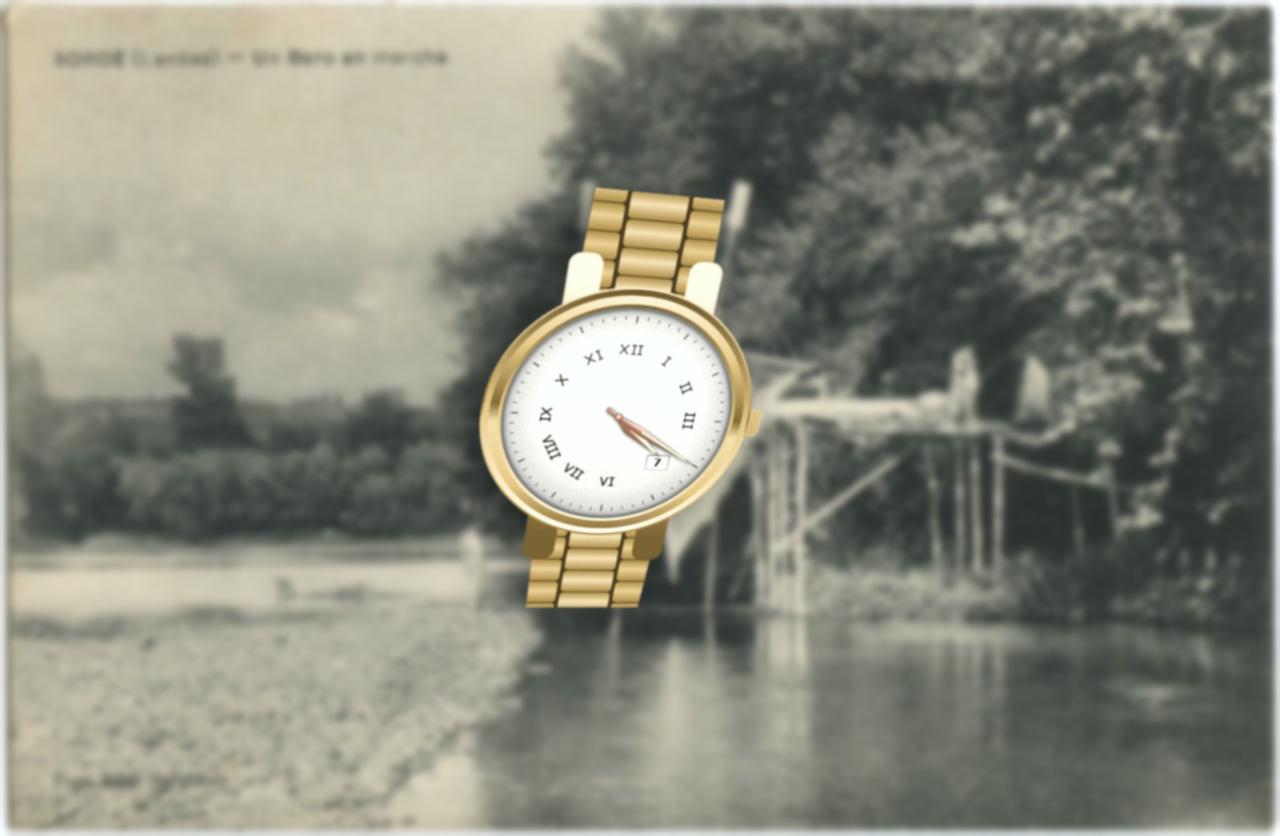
4:20
